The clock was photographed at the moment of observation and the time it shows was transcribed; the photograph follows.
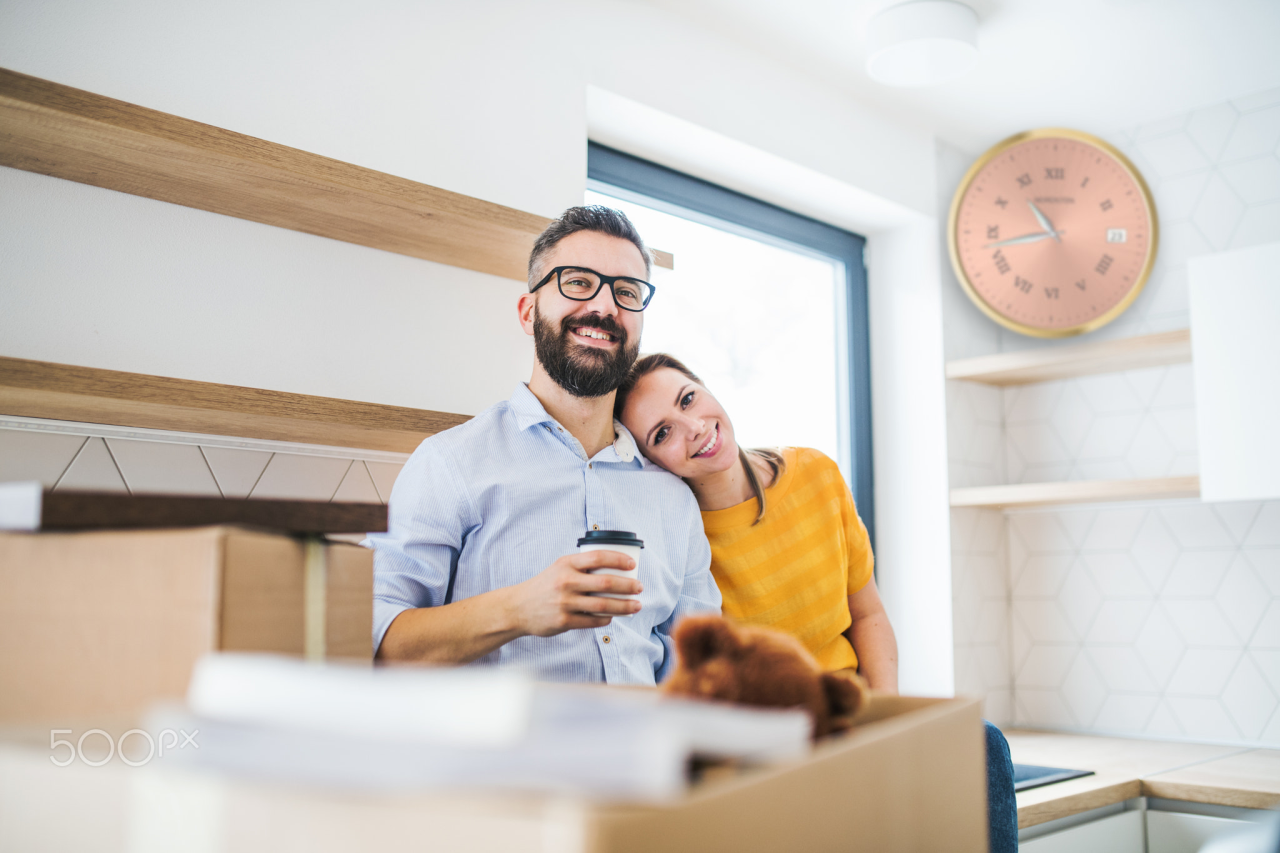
10:43
